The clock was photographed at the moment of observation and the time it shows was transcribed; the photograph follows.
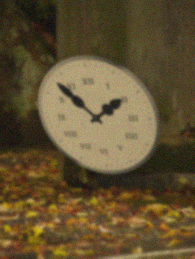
1:53
